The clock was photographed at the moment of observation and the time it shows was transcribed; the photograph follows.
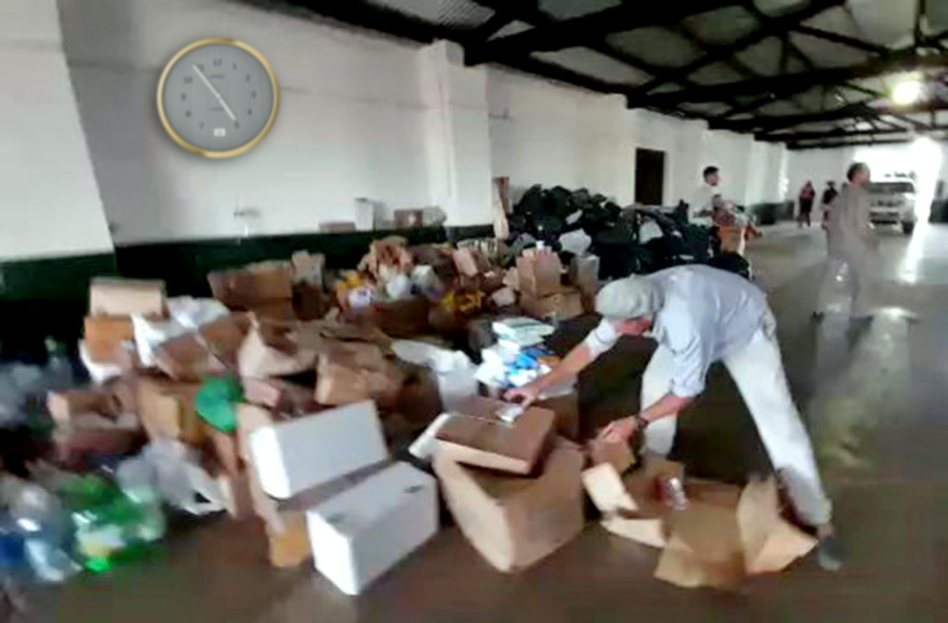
4:54
